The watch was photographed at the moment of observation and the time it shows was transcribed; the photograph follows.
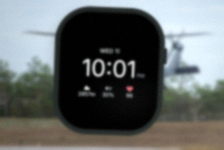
10:01
